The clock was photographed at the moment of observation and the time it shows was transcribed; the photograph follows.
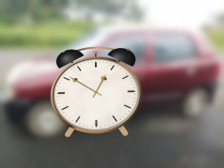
12:51
